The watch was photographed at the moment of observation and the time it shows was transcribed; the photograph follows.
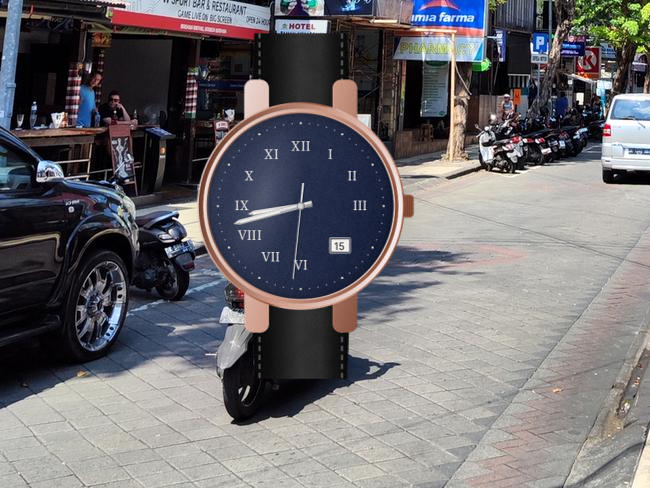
8:42:31
